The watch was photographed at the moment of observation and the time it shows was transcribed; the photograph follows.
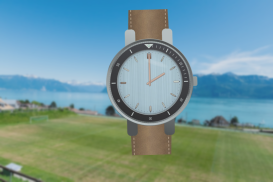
2:00
